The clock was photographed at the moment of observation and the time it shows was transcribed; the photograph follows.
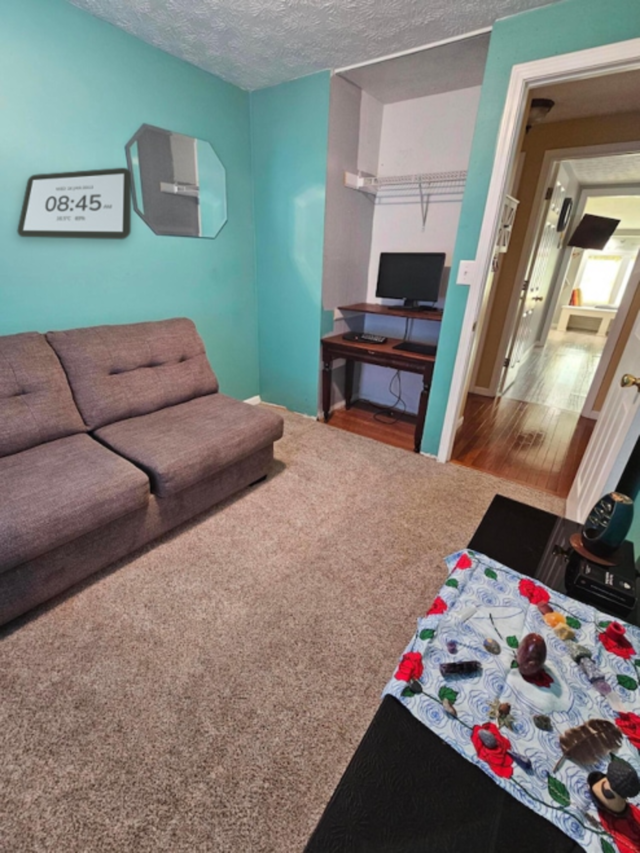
8:45
